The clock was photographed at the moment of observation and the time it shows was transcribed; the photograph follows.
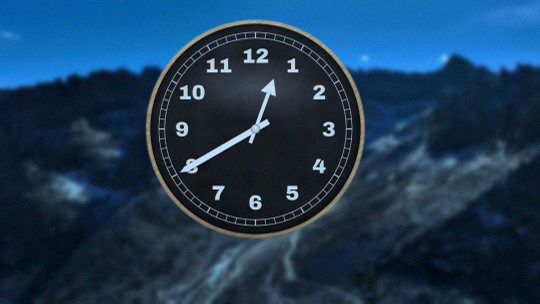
12:40
